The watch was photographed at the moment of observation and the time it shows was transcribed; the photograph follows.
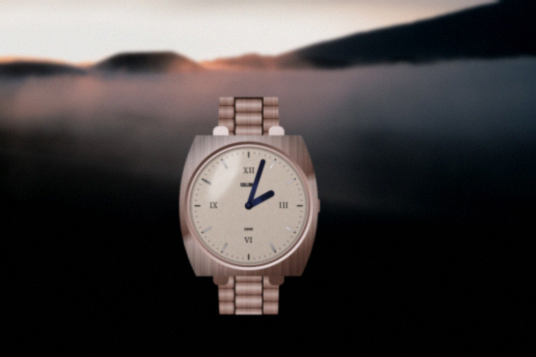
2:03
